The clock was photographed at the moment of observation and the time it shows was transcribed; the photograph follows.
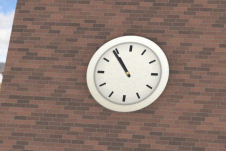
10:54
